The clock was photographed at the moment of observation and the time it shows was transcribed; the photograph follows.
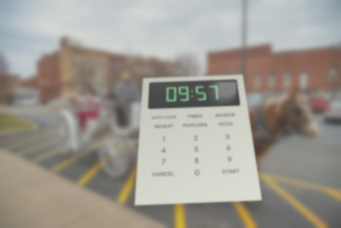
9:57
